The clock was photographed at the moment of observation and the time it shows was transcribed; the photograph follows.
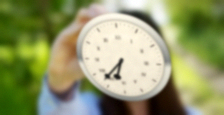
6:37
